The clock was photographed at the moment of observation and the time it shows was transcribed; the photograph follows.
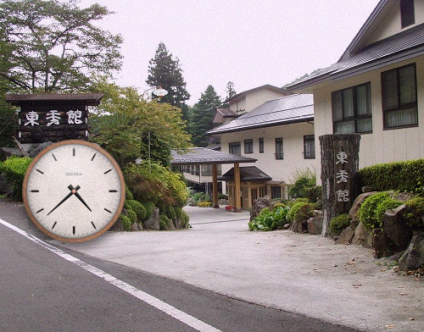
4:38
